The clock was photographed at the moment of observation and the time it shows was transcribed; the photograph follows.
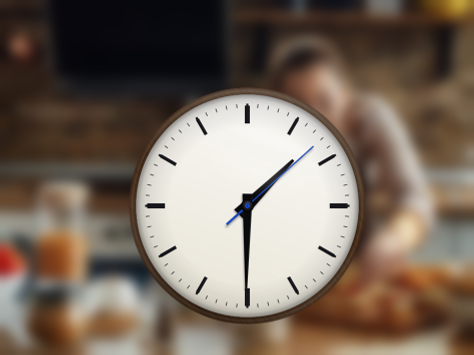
1:30:08
